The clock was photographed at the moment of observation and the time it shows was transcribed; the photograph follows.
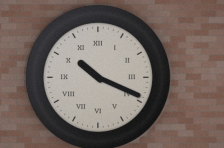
10:19
